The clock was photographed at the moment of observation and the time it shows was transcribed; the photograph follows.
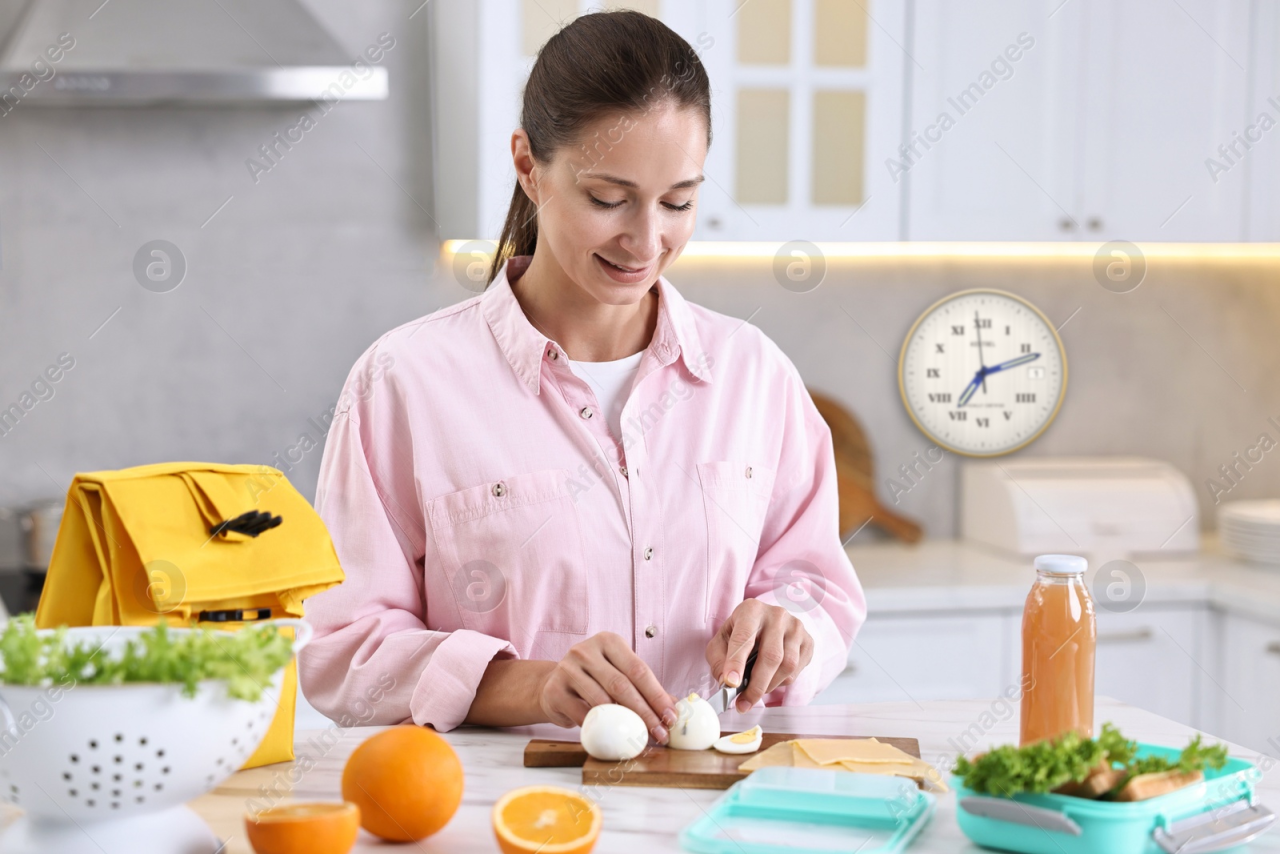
7:11:59
